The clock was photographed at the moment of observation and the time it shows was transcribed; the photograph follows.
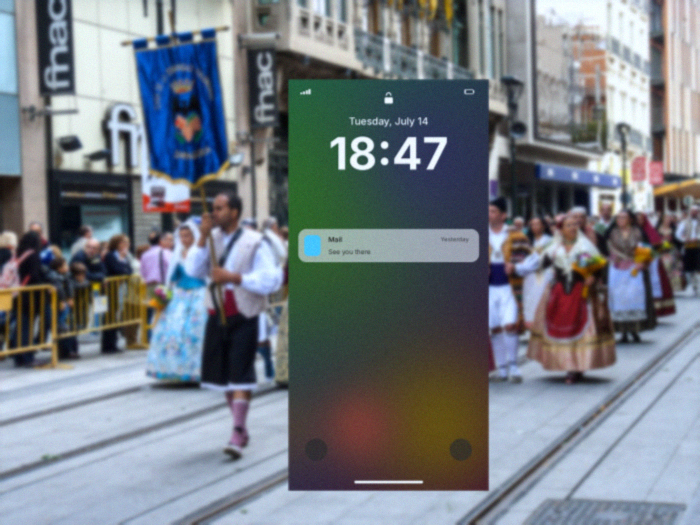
18:47
